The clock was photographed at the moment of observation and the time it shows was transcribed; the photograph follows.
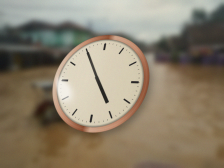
4:55
